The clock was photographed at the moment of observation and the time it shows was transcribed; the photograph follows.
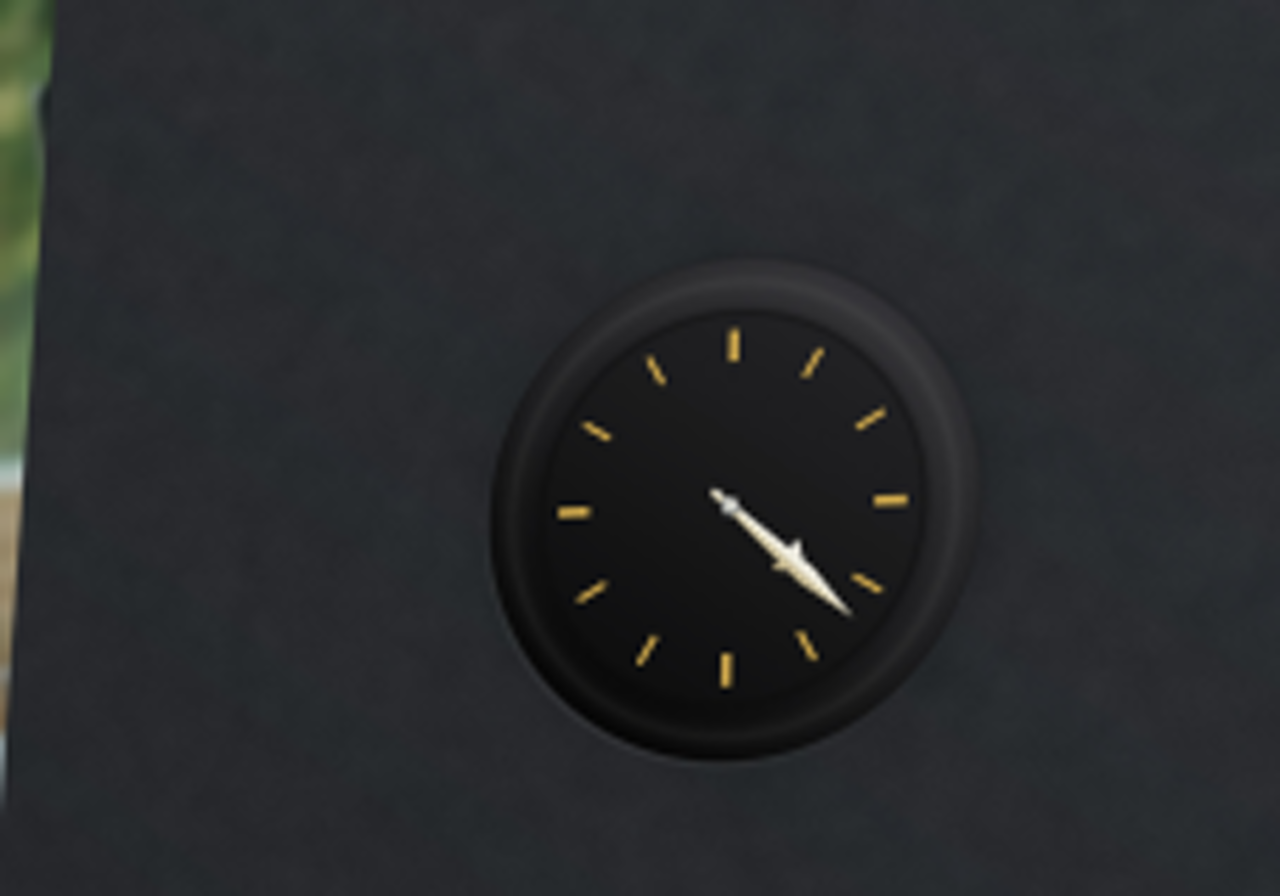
4:22
